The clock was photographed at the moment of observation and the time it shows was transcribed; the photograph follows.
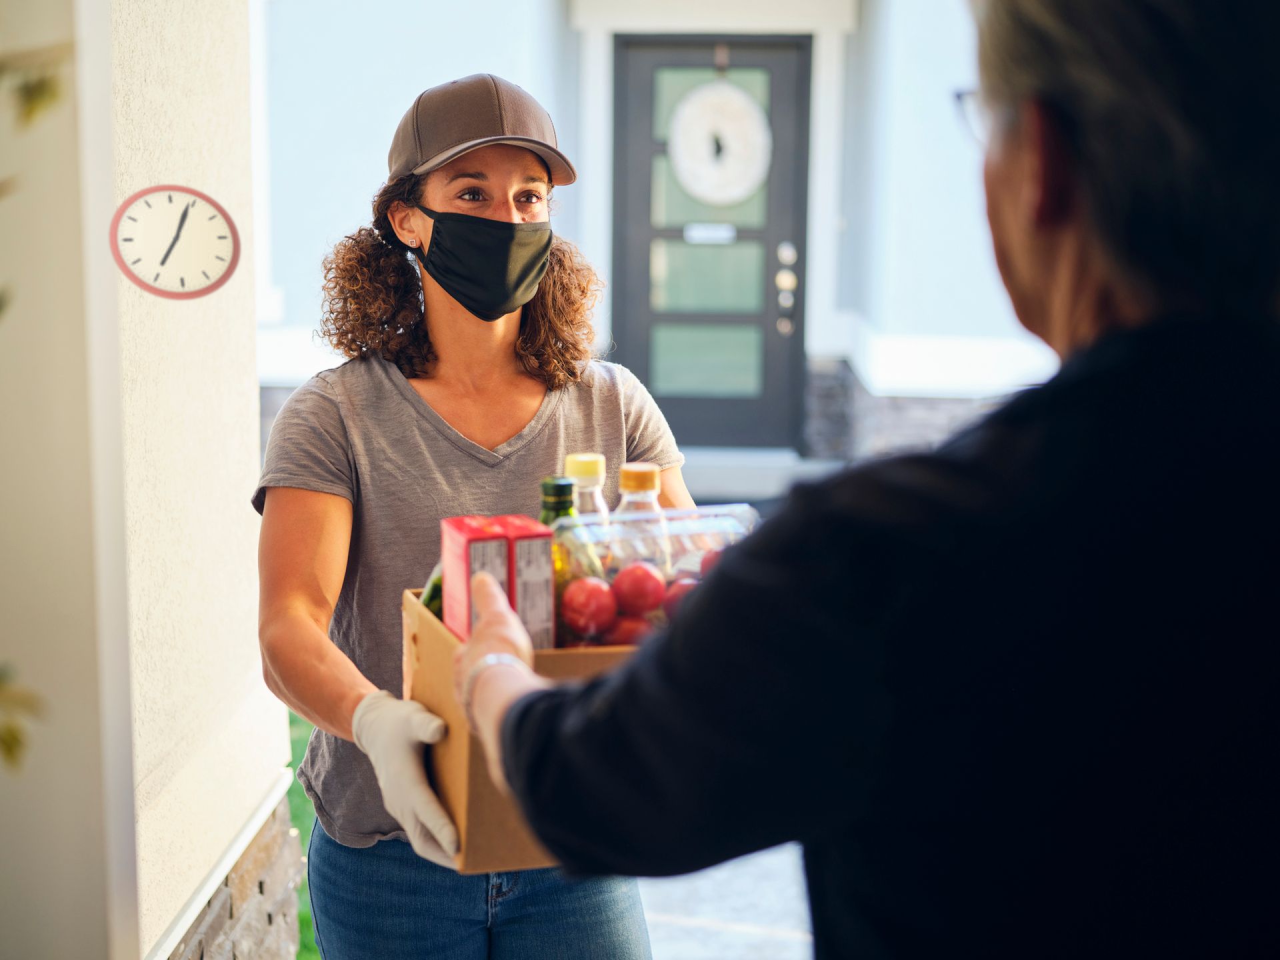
7:04
